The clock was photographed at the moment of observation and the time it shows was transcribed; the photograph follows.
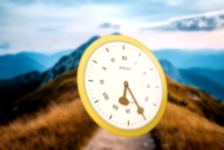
6:25
